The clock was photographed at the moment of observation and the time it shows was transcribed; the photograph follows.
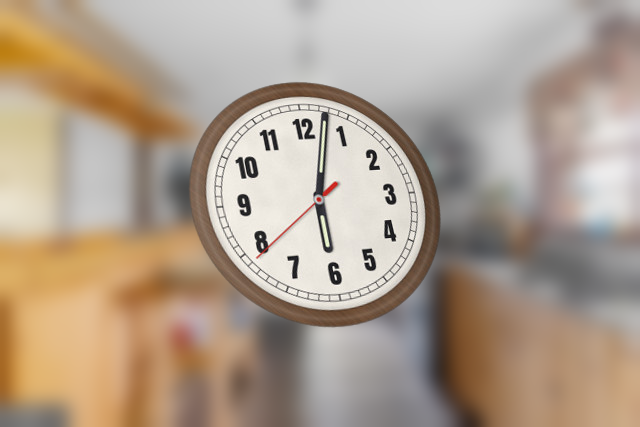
6:02:39
